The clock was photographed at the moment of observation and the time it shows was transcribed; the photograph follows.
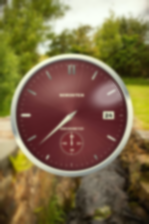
7:38
